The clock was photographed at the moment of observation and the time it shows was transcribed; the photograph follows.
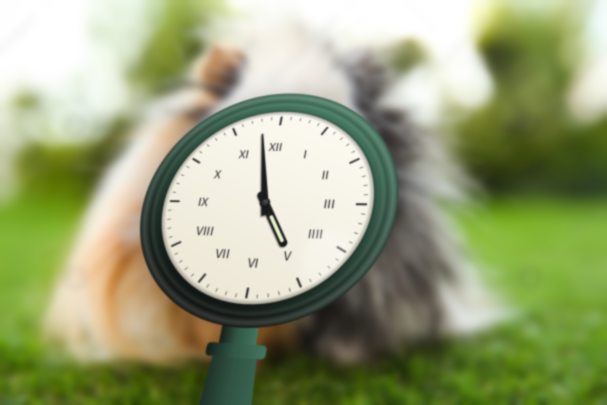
4:58
